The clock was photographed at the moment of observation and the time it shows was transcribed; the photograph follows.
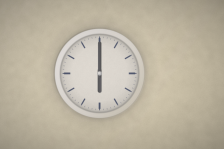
6:00
